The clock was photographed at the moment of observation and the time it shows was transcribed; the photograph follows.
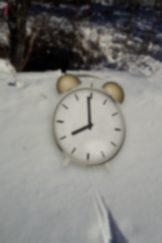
7:59
